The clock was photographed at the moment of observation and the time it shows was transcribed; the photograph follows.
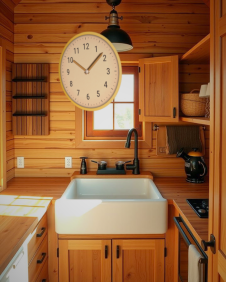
10:08
